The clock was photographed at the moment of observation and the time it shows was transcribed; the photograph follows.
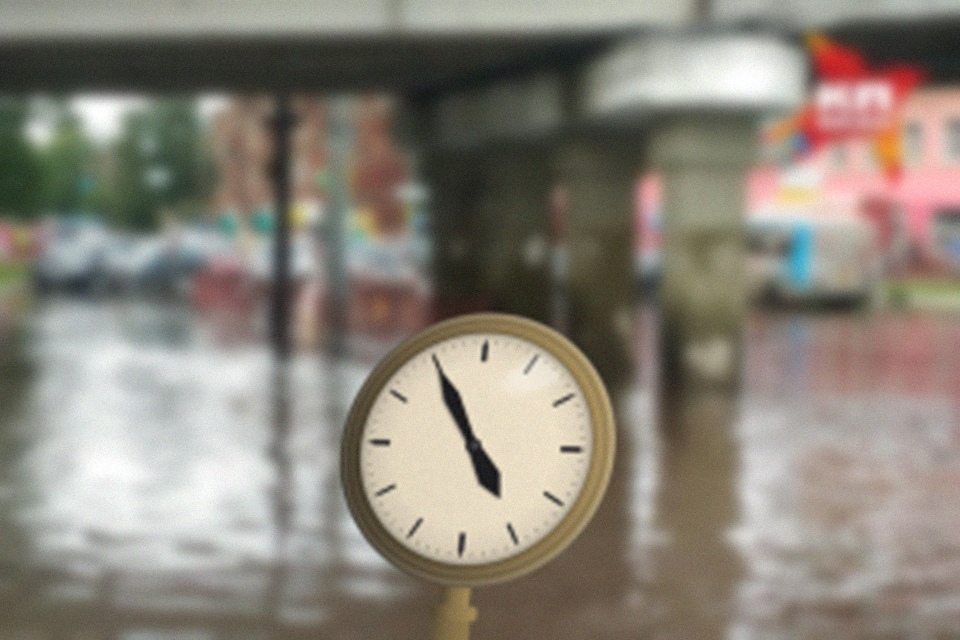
4:55
